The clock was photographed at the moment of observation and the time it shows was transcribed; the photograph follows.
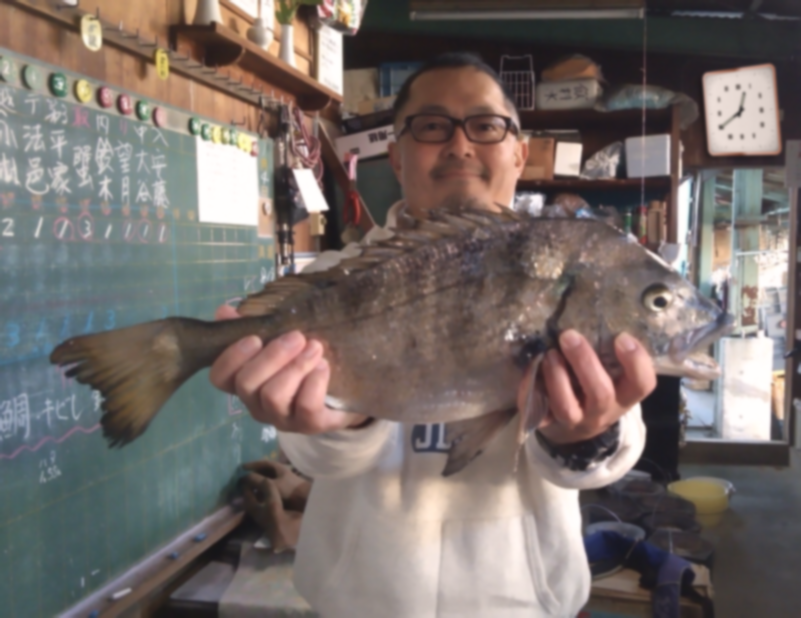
12:40
